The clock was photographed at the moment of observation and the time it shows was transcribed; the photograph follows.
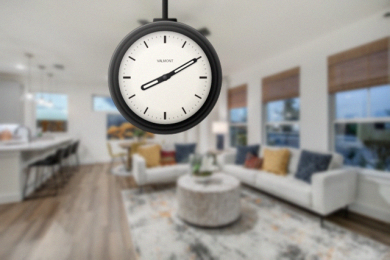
8:10
